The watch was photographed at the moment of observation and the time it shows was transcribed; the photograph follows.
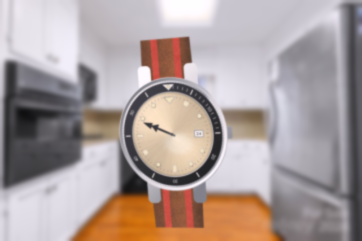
9:49
